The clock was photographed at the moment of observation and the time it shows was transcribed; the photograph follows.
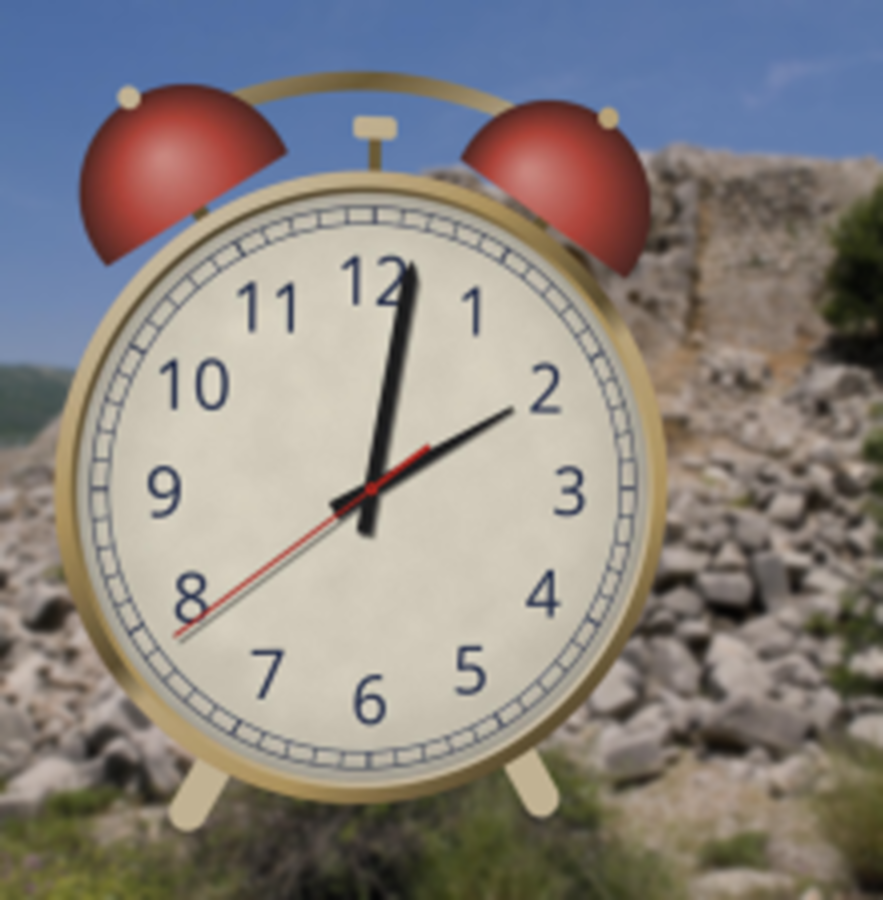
2:01:39
